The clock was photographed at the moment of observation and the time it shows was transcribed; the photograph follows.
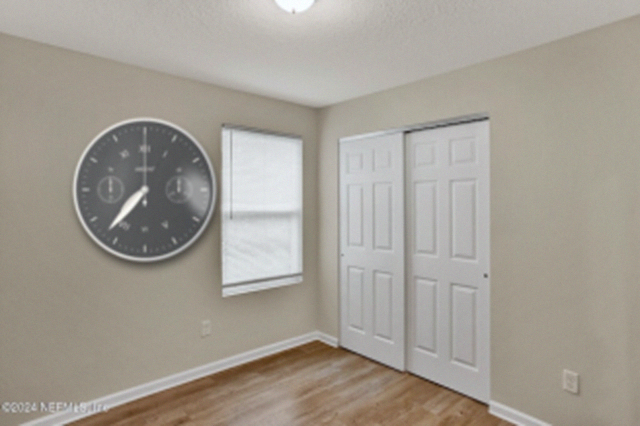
7:37
